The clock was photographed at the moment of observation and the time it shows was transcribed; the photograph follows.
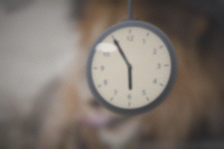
5:55
